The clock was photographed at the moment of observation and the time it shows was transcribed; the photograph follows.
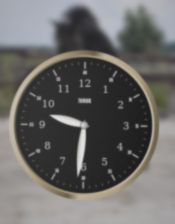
9:31
